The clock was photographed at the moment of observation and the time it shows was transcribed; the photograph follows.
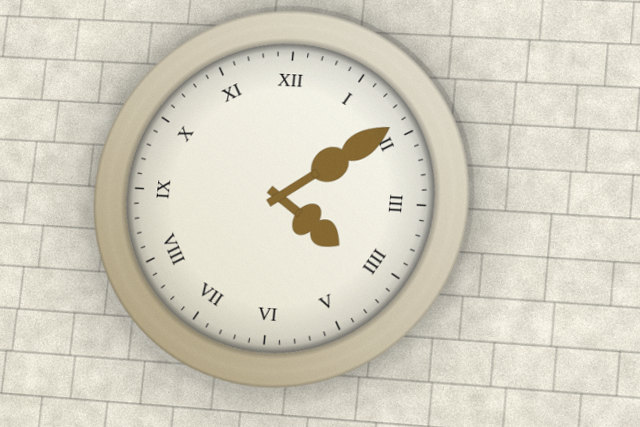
4:09
